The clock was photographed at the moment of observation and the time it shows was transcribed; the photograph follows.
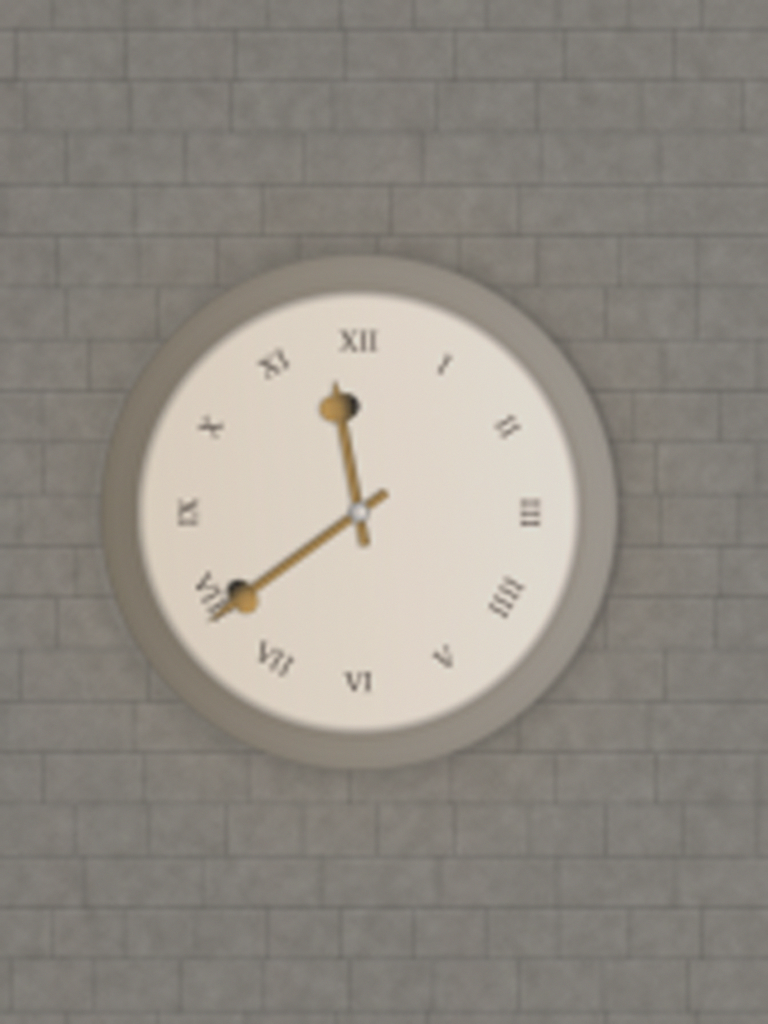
11:39
